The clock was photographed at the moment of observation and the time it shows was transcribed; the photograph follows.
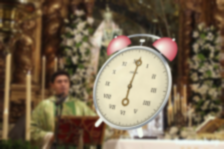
6:01
